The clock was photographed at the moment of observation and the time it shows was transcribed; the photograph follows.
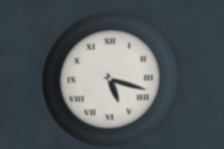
5:18
